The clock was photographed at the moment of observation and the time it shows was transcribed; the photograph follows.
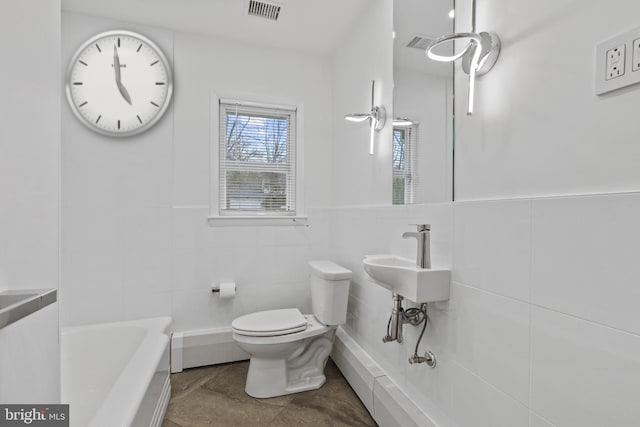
4:59
